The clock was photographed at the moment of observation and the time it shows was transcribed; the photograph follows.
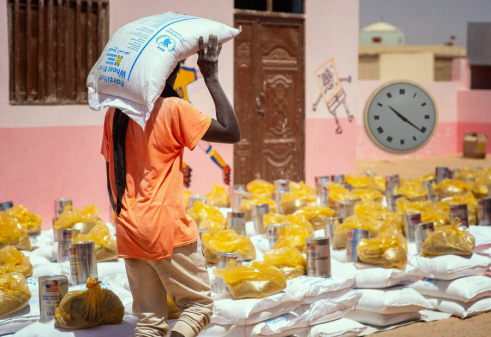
10:21
